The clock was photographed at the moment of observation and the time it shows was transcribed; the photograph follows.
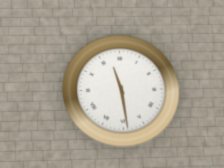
11:29
